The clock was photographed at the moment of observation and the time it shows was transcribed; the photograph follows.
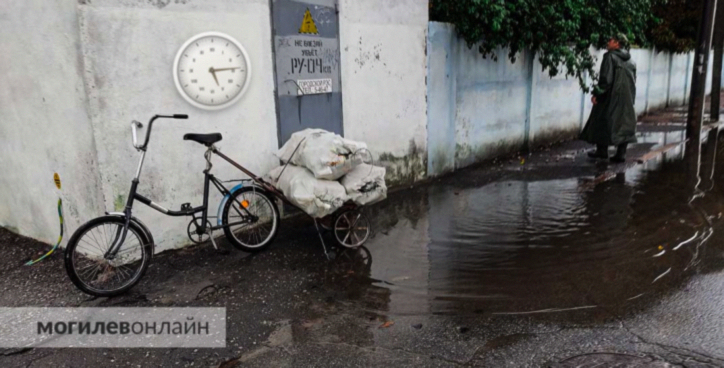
5:14
